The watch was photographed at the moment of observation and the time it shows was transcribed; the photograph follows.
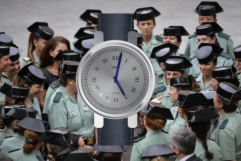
5:02
